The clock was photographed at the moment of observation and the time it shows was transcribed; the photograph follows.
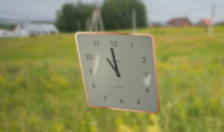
10:59
